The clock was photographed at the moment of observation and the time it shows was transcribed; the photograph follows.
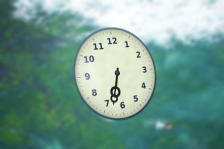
6:33
